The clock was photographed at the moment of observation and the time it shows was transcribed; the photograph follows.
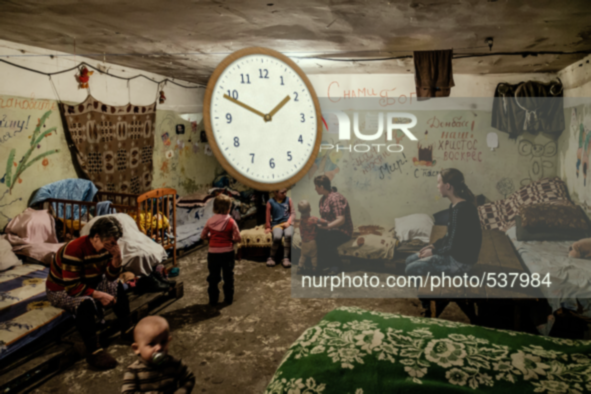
1:49
